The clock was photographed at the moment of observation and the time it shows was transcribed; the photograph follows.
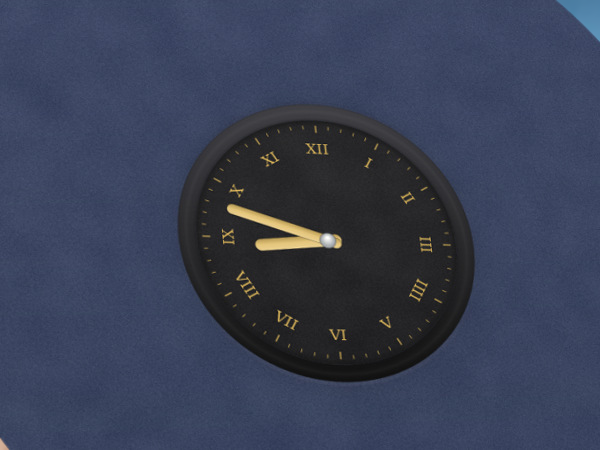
8:48
